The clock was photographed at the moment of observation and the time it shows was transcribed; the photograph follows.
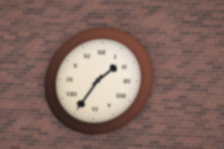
1:35
